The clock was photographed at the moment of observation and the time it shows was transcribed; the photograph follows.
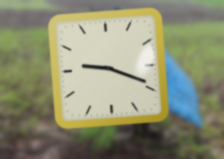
9:19
